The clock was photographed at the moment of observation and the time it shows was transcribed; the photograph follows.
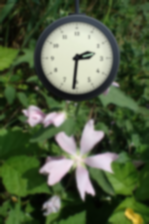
2:31
